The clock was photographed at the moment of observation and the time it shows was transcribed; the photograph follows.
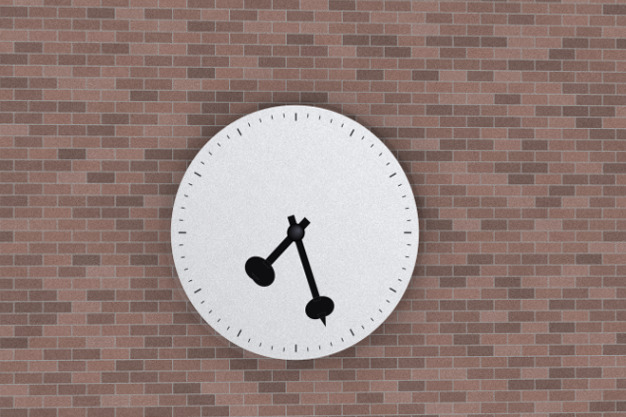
7:27
